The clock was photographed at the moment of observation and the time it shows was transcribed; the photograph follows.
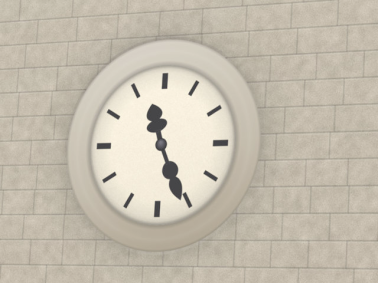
11:26
